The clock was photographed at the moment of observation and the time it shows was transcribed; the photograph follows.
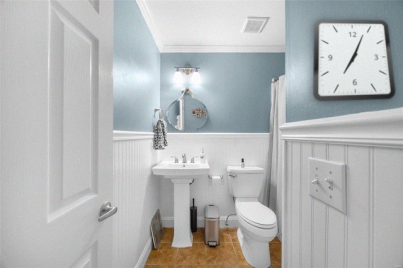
7:04
